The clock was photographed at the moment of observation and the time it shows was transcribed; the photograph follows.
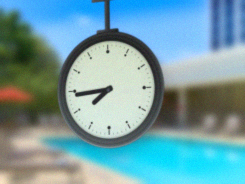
7:44
